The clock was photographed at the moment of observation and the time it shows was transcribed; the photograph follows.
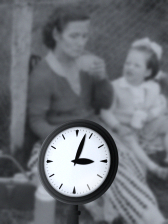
3:03
